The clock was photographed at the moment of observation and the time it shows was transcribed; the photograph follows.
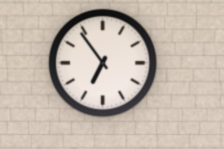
6:54
